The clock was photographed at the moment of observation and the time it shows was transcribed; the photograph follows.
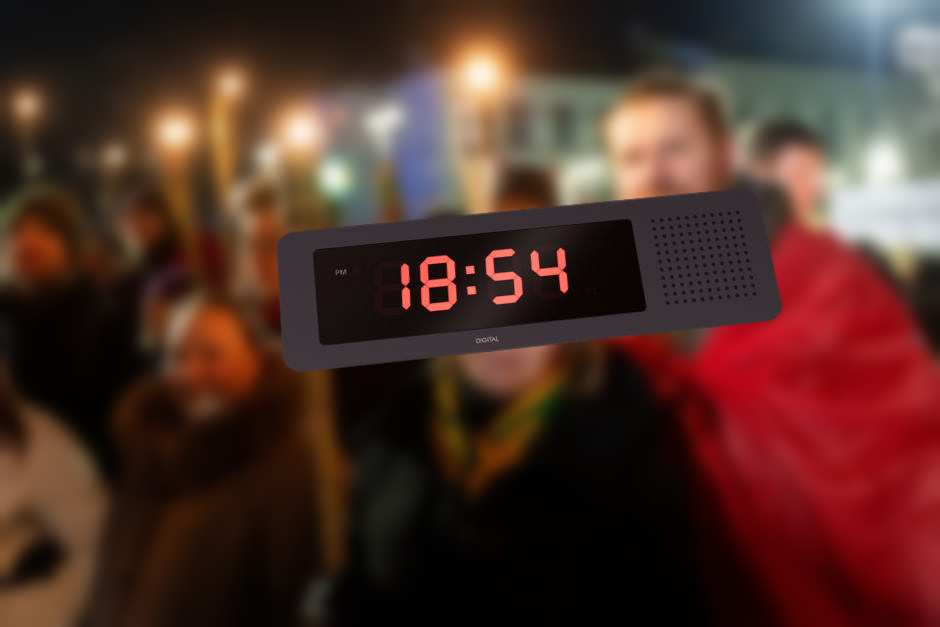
18:54
